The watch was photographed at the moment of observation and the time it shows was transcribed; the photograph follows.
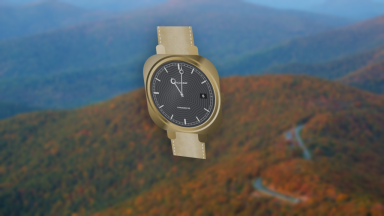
11:01
